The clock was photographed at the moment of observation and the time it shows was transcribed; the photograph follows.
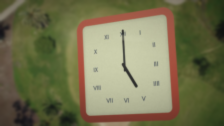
5:00
